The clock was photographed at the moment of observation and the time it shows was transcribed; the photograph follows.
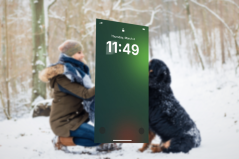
11:49
